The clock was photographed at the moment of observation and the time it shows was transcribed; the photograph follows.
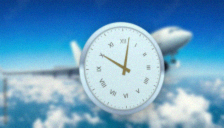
10:02
